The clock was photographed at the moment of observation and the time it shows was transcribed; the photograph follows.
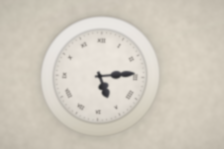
5:14
